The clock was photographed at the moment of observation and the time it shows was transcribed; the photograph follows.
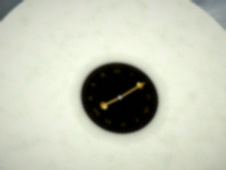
8:10
